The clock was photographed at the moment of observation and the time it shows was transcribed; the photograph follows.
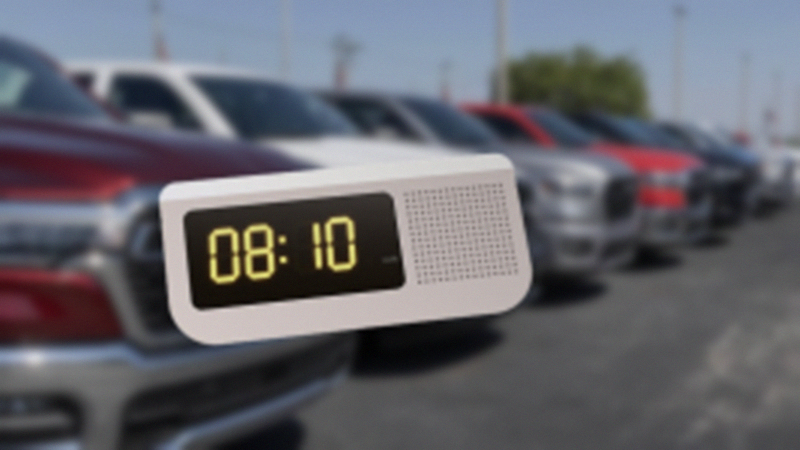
8:10
